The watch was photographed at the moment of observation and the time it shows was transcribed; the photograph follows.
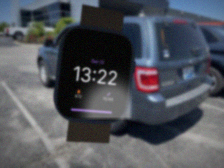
13:22
